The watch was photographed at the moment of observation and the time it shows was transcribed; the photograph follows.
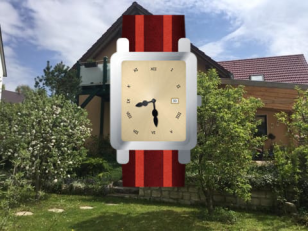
8:29
